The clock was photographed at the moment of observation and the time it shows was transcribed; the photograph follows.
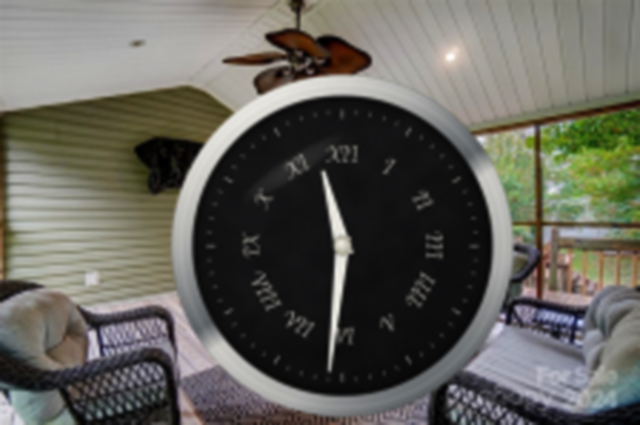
11:31
